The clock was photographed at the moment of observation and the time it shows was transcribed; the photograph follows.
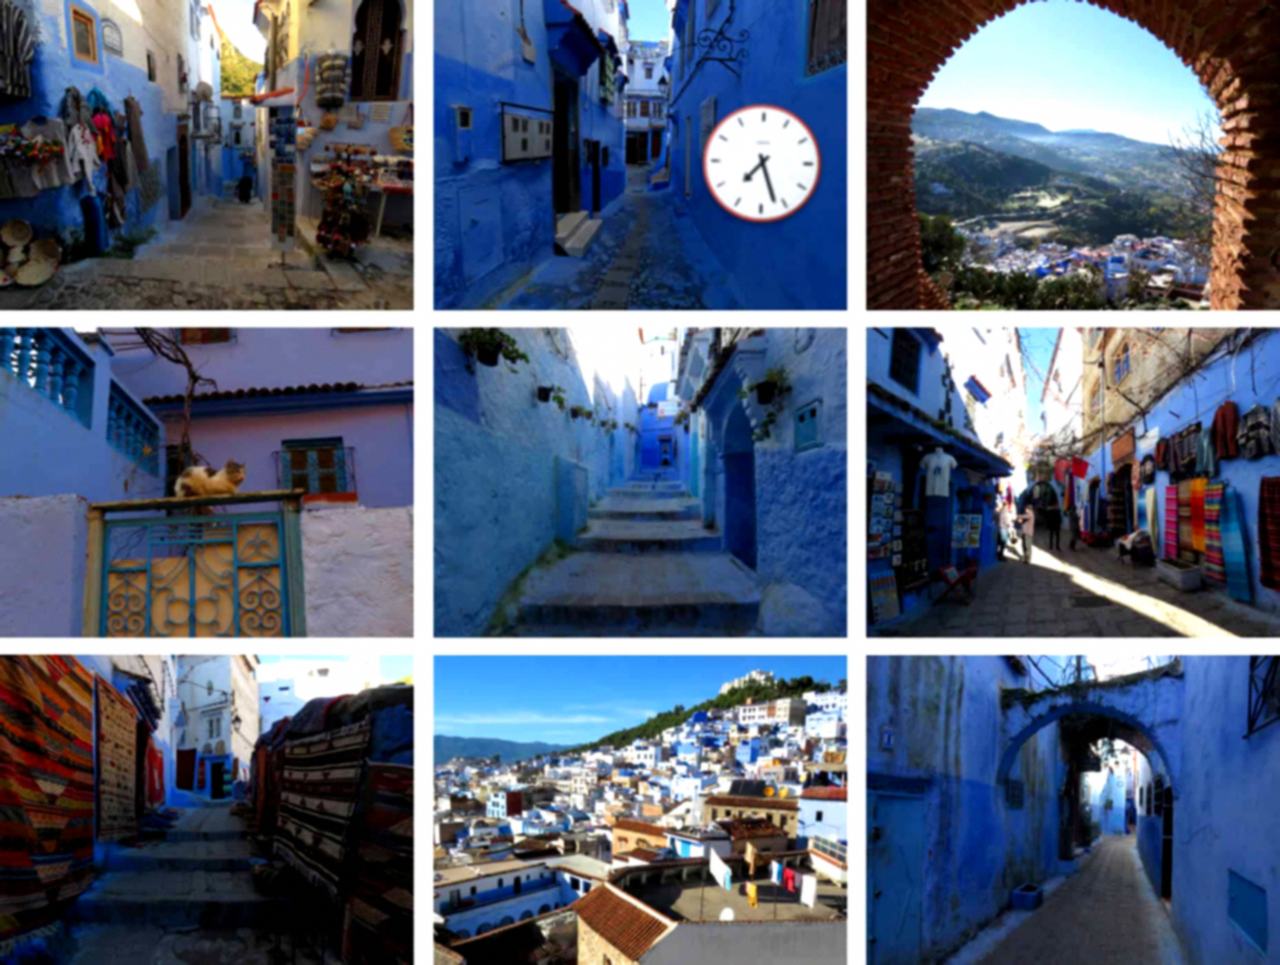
7:27
